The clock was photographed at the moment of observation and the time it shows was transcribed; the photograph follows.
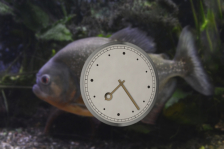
7:23
